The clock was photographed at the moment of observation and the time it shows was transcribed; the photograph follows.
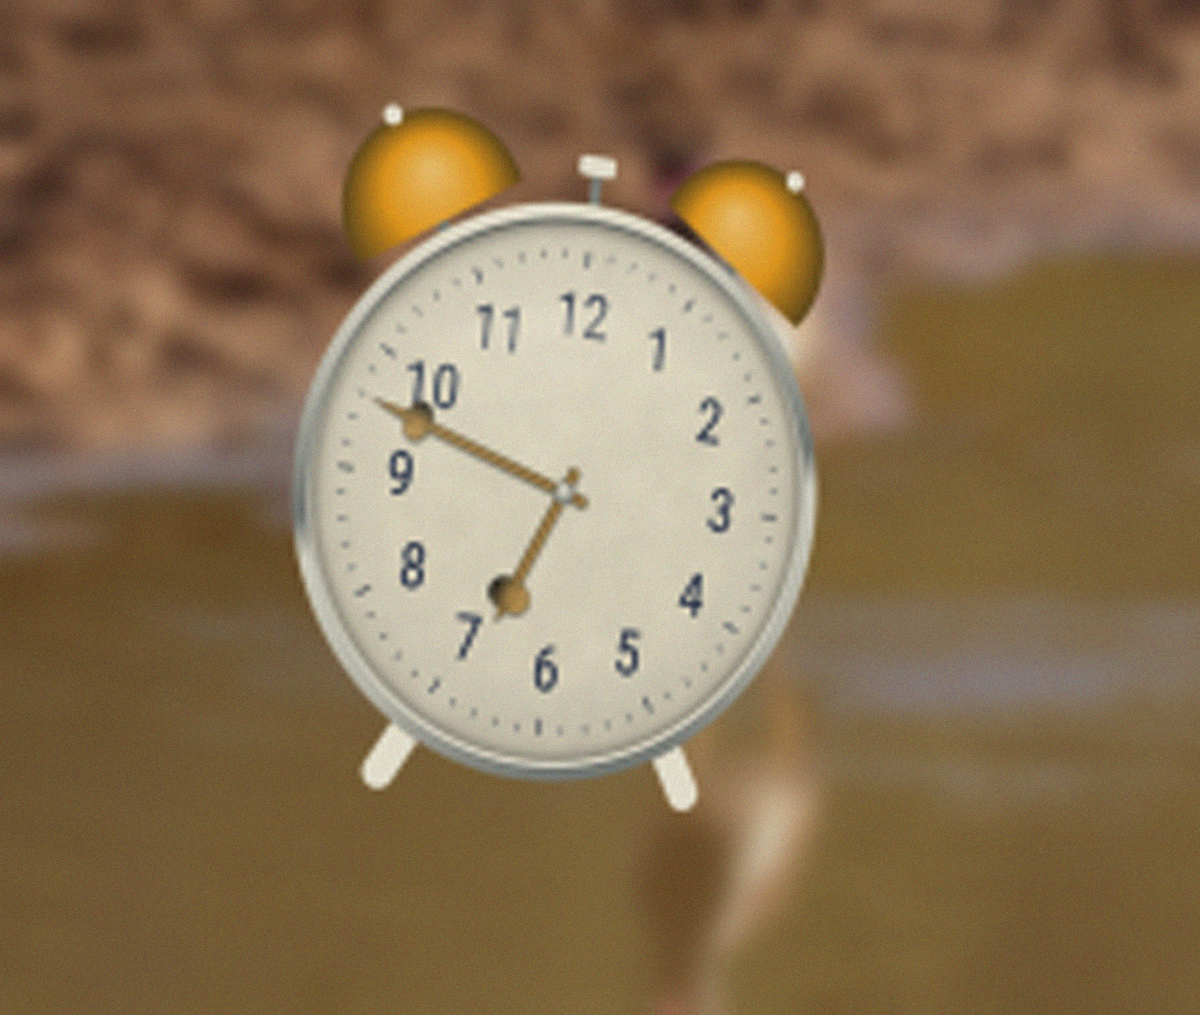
6:48
